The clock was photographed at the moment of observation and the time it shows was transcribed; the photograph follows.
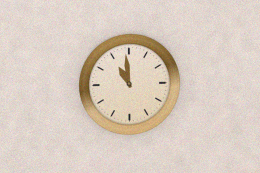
10:59
